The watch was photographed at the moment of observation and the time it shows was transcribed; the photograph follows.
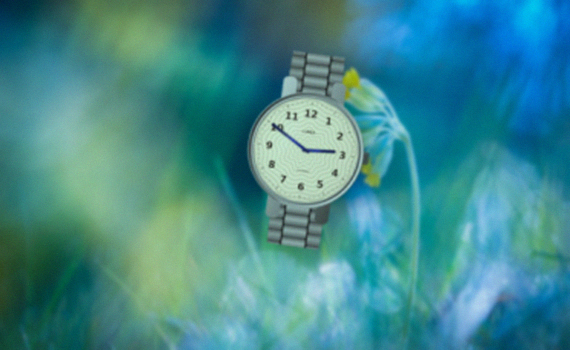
2:50
